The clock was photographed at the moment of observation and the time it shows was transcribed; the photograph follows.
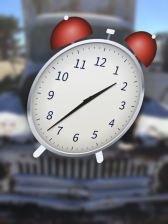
1:37
